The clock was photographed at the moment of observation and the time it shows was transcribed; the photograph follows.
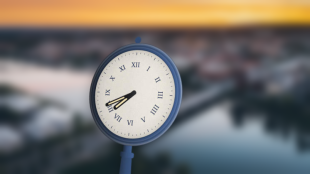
7:41
